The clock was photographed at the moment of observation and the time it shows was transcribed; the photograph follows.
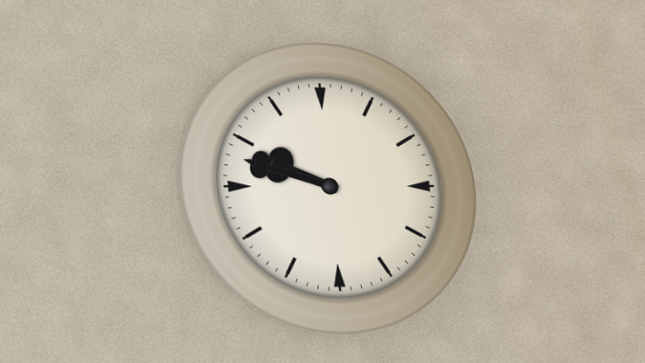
9:48
